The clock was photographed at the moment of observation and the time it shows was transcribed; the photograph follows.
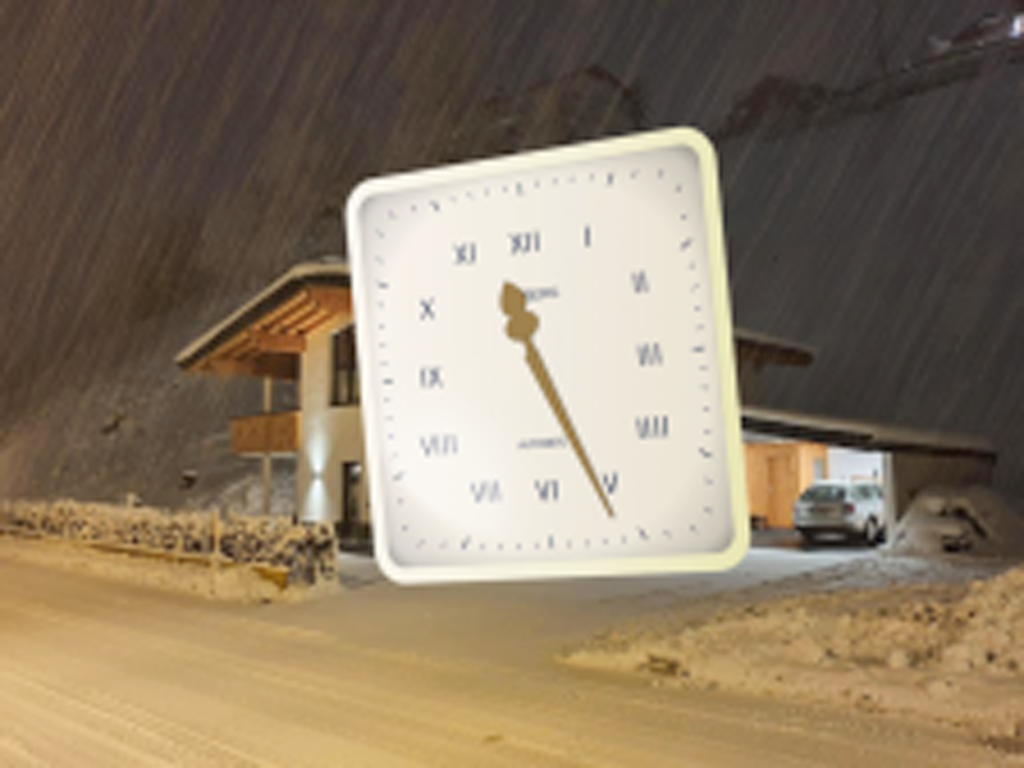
11:26
